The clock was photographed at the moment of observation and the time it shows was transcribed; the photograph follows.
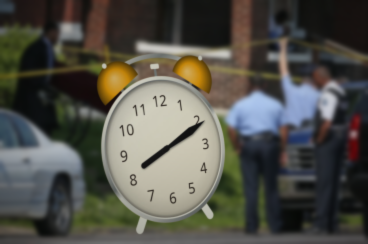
8:11
